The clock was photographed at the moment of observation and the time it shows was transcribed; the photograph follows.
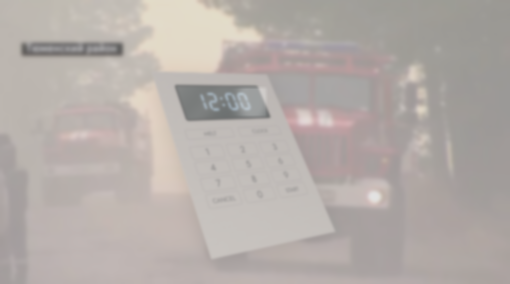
12:00
